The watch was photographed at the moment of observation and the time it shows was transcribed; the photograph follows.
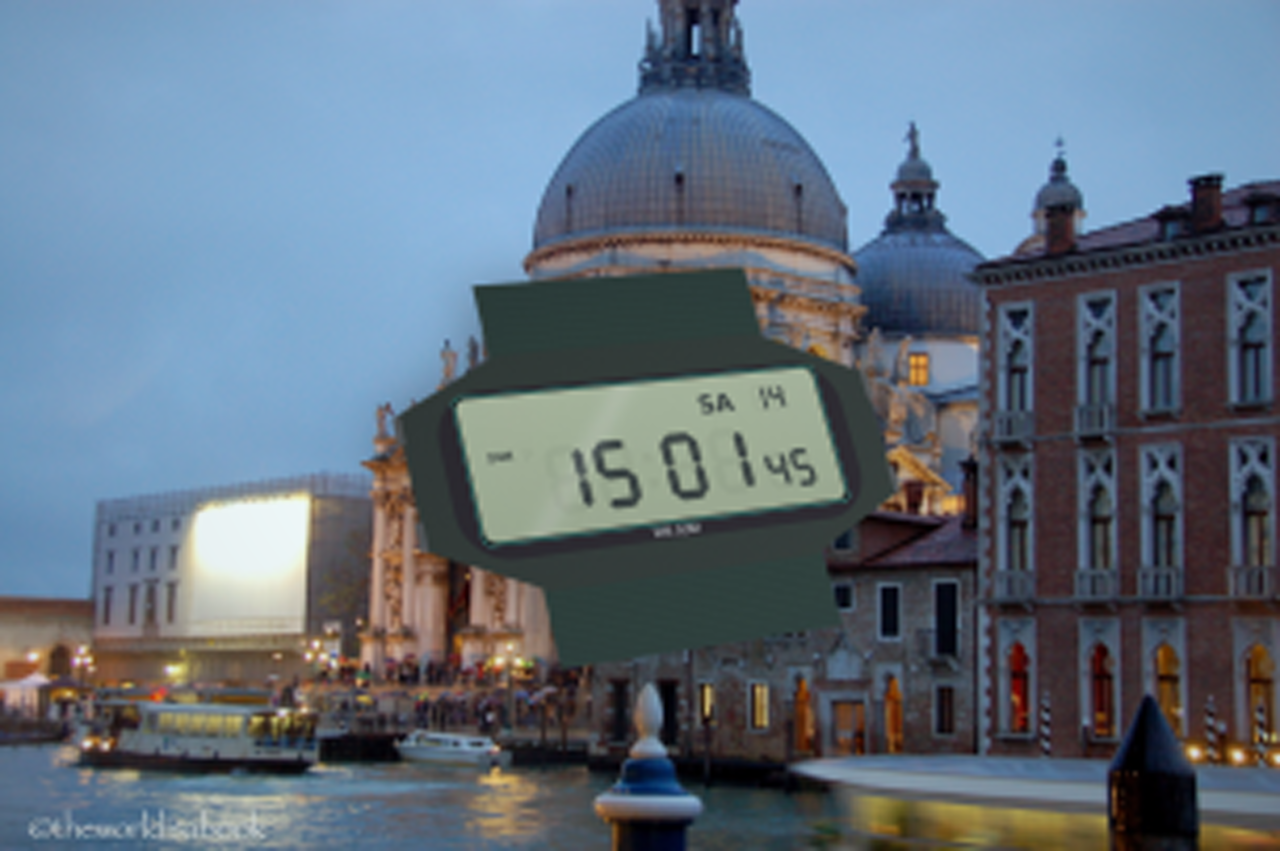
15:01:45
